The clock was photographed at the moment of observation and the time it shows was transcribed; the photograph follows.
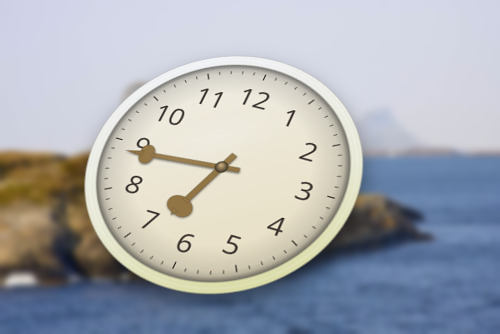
6:44
